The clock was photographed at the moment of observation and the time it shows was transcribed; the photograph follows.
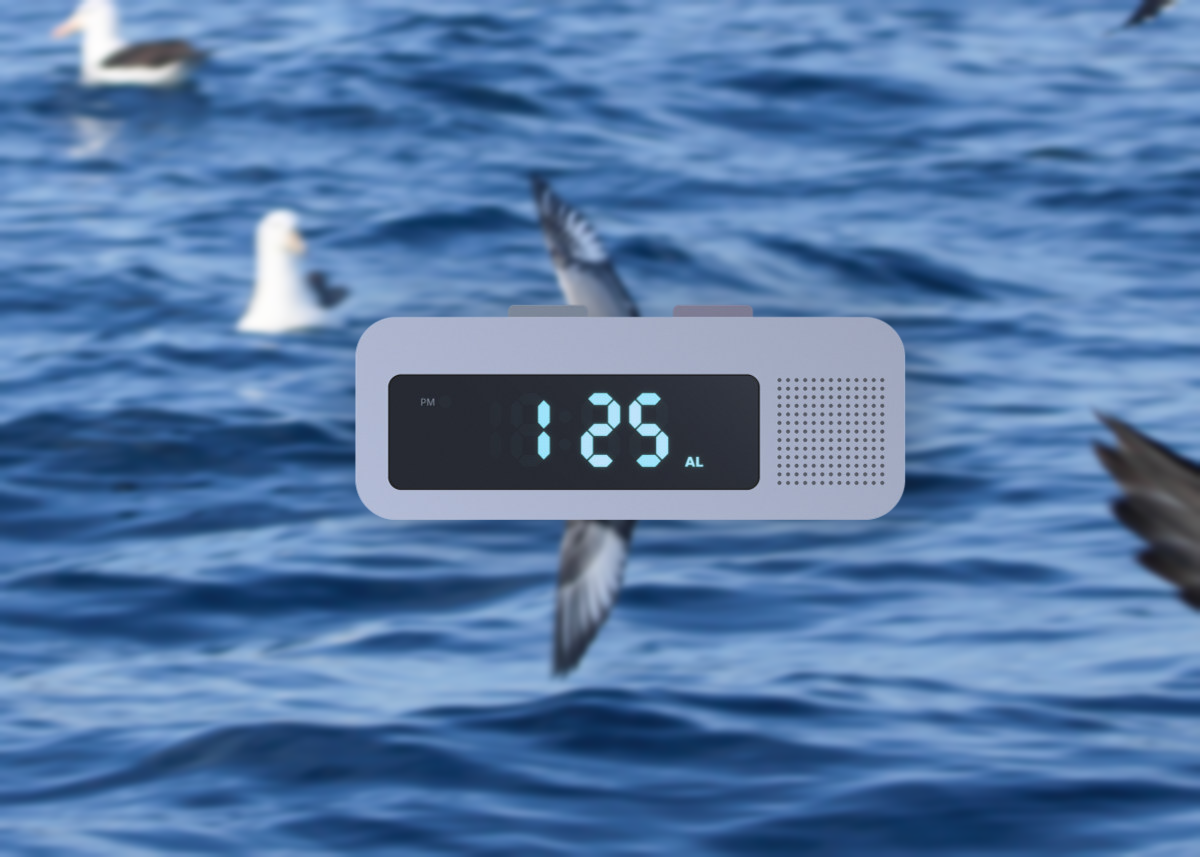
1:25
